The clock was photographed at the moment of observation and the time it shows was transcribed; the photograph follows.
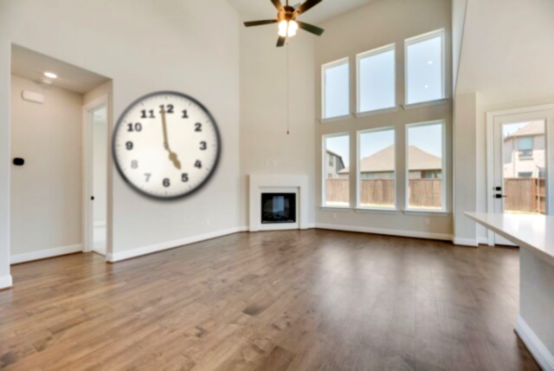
4:59
